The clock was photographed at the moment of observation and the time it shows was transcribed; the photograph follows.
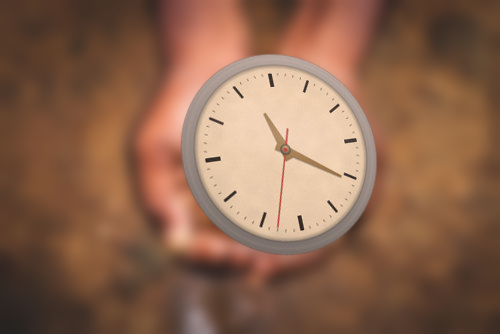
11:20:33
